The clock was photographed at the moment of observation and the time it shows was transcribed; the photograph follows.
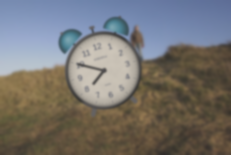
7:50
